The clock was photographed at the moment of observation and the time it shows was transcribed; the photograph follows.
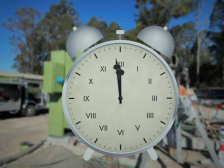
11:59
